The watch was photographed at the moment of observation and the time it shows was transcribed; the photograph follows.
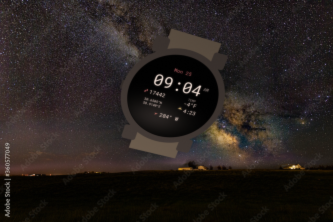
9:04
